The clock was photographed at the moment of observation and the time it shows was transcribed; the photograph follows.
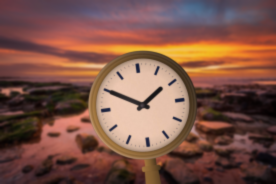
1:50
